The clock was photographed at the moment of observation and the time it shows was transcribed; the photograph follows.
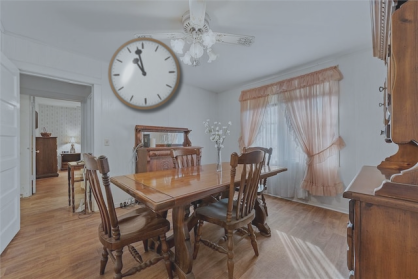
10:58
